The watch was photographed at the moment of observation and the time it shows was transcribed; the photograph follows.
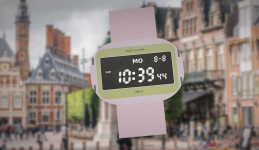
10:39:44
